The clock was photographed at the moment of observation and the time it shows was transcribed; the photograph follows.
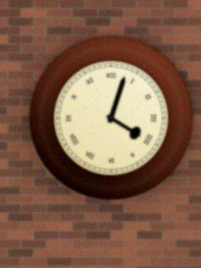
4:03
